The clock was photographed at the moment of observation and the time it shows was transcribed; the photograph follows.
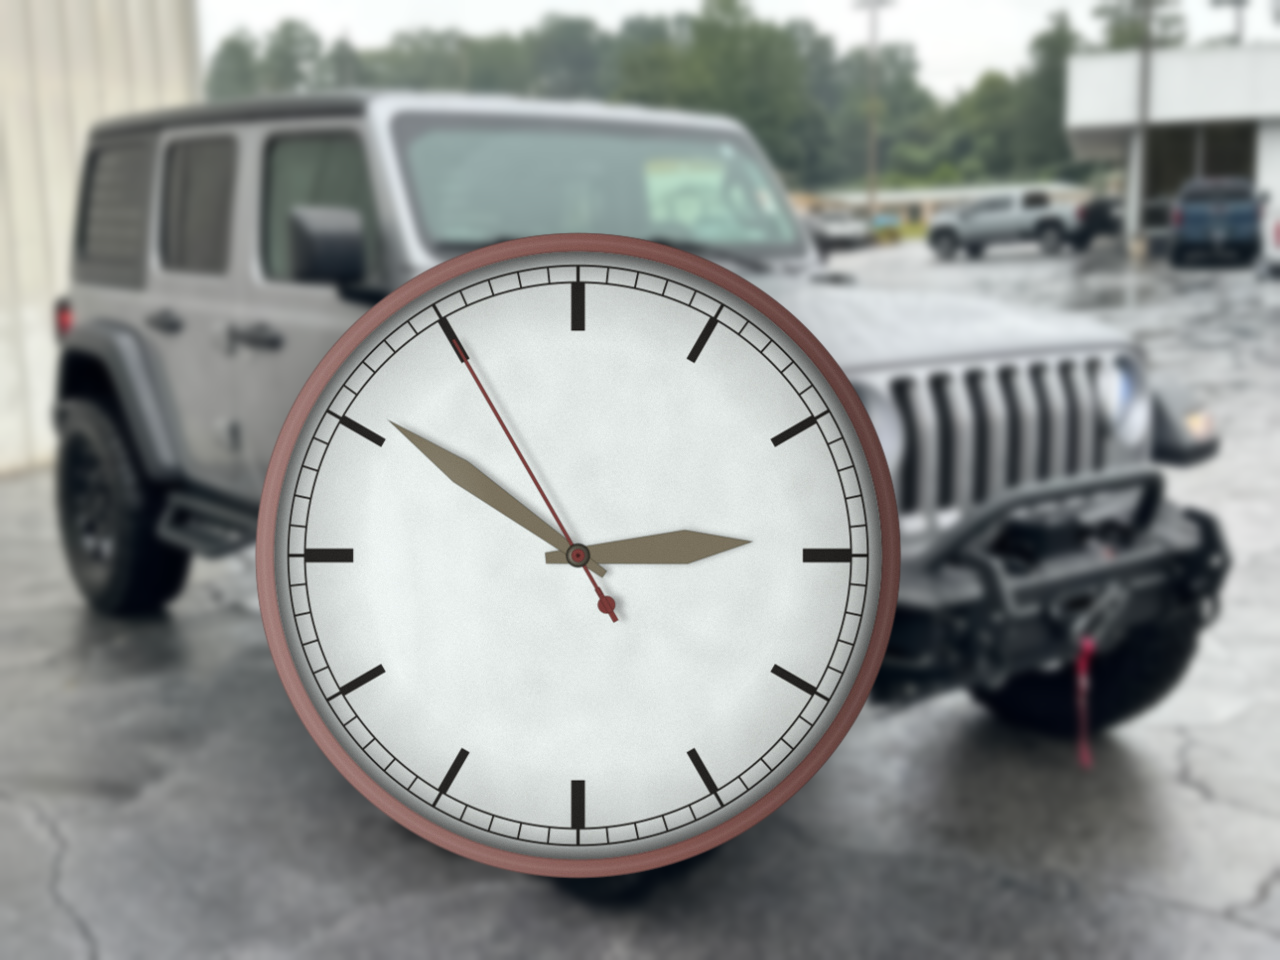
2:50:55
